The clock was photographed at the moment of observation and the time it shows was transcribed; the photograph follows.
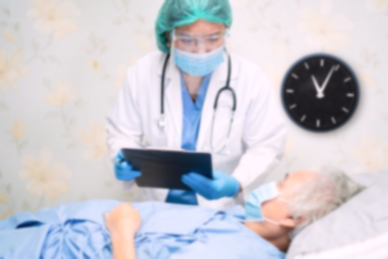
11:04
